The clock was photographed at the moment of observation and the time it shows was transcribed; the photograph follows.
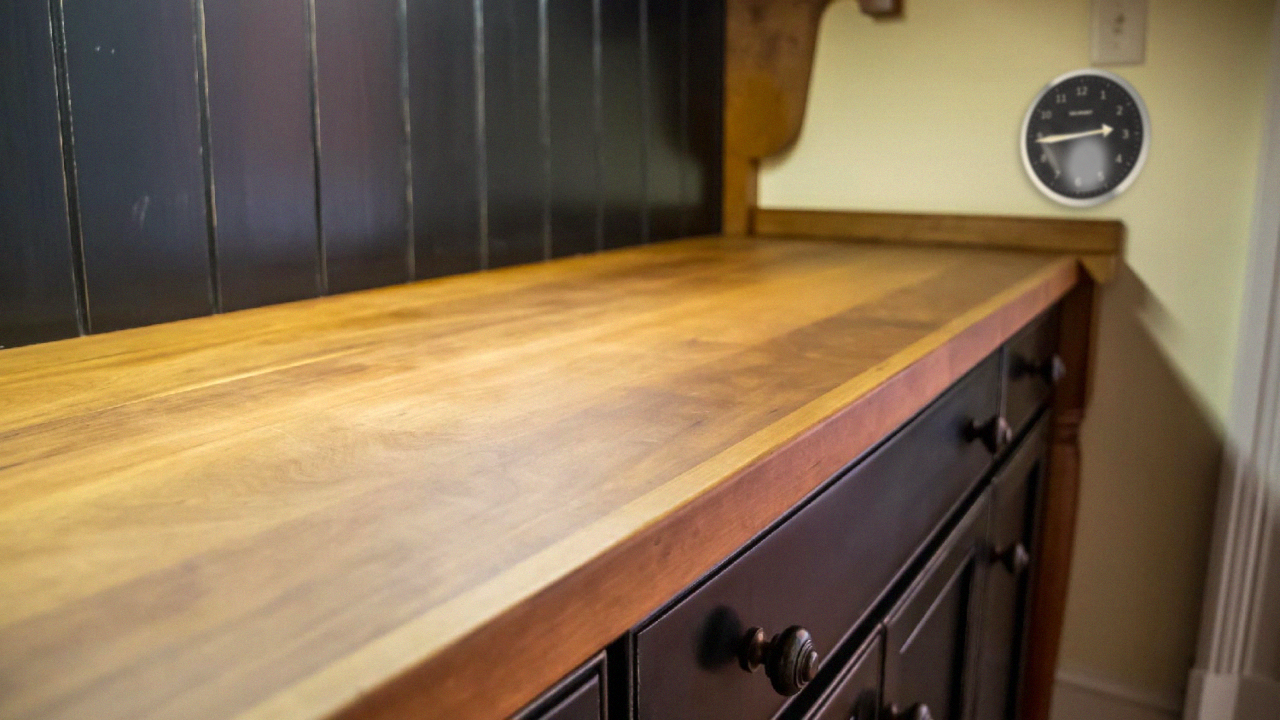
2:44
